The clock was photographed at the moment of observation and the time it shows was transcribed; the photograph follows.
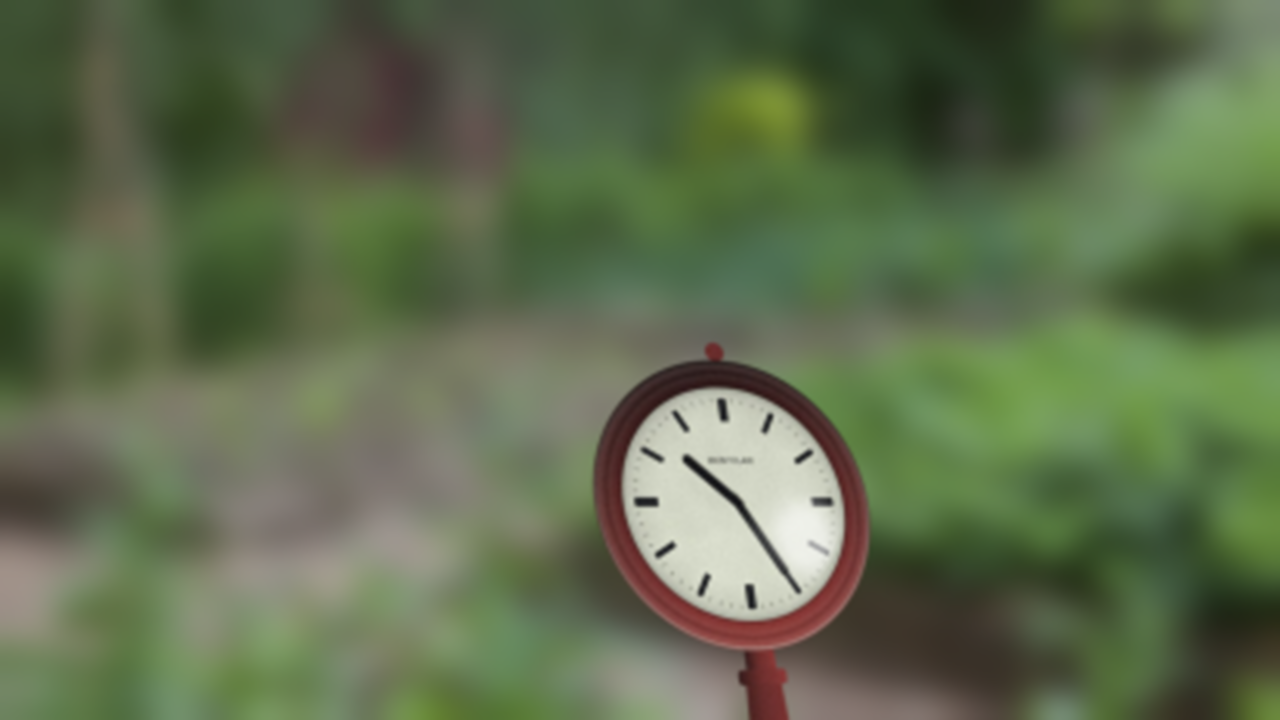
10:25
